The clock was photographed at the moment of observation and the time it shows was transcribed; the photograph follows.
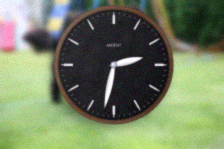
2:32
